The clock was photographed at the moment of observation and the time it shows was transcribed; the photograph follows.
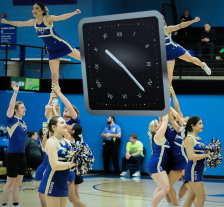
10:23
